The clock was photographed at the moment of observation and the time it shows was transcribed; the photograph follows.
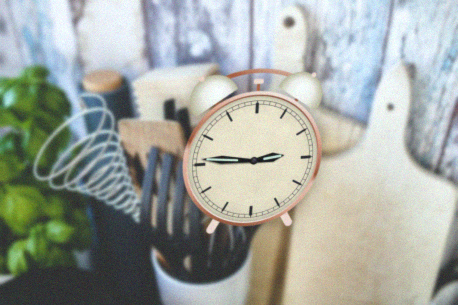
2:46
